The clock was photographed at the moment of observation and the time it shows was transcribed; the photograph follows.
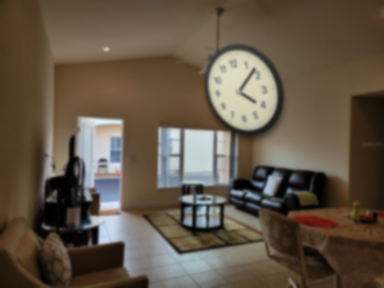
4:08
